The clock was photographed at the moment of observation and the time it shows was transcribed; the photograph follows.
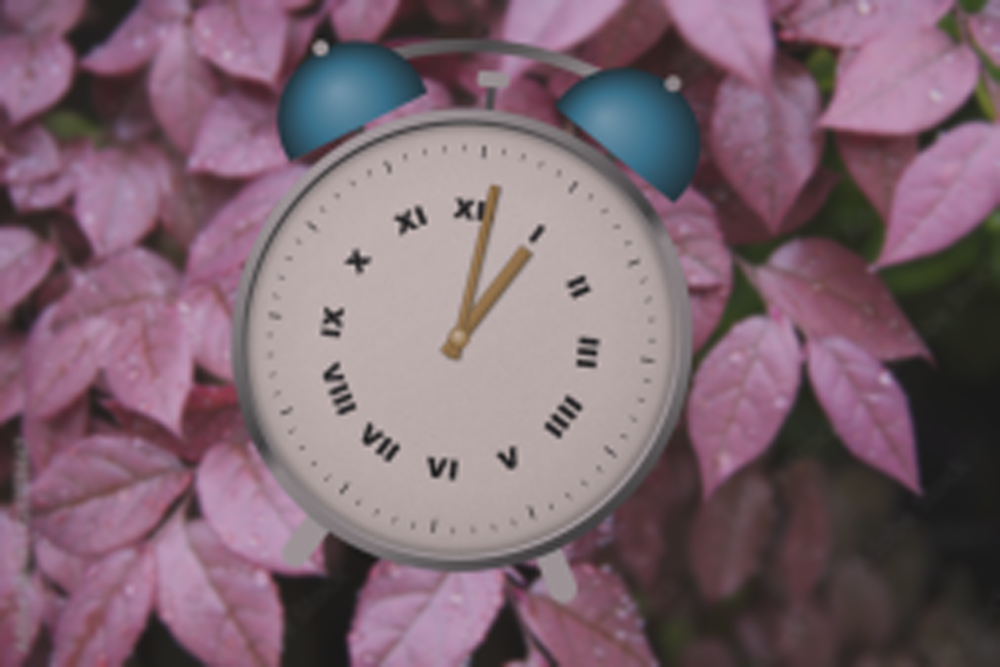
1:01
